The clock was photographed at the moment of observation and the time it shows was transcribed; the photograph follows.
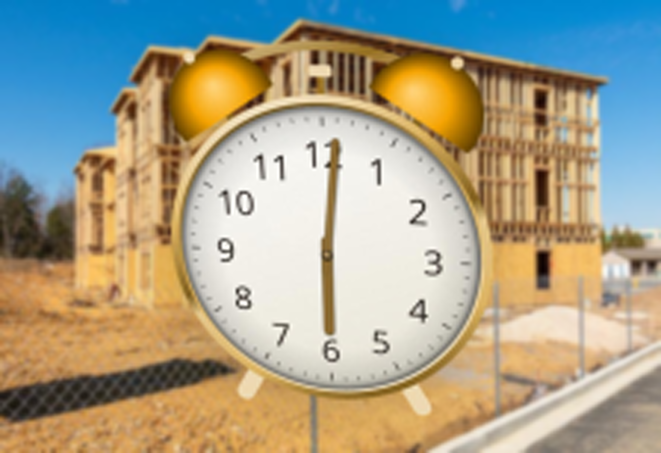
6:01
